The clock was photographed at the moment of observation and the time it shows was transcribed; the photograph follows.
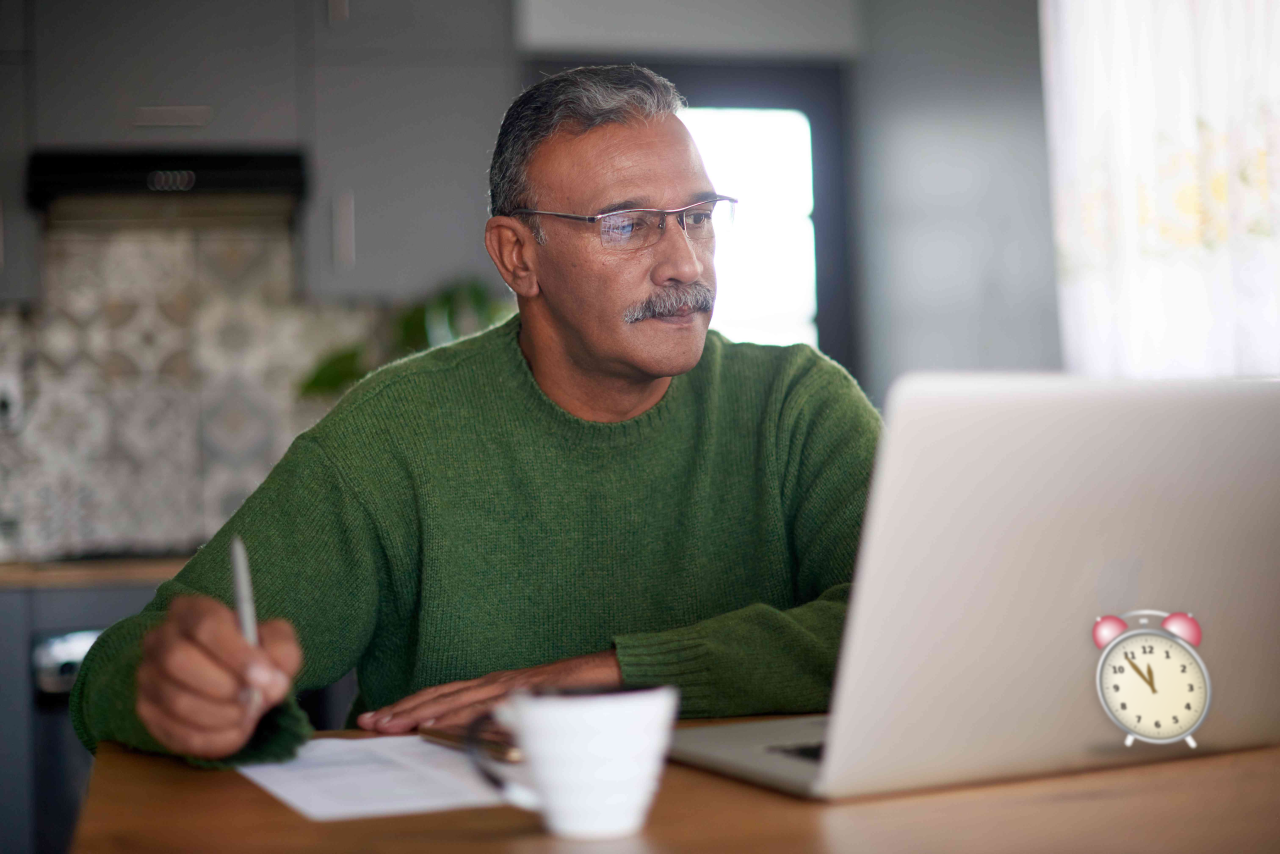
11:54
